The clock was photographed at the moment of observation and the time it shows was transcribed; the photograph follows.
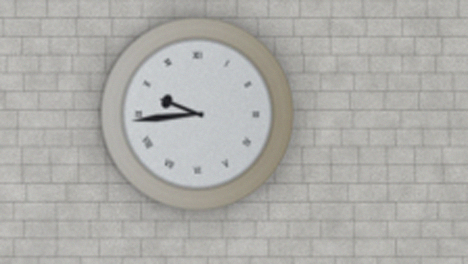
9:44
